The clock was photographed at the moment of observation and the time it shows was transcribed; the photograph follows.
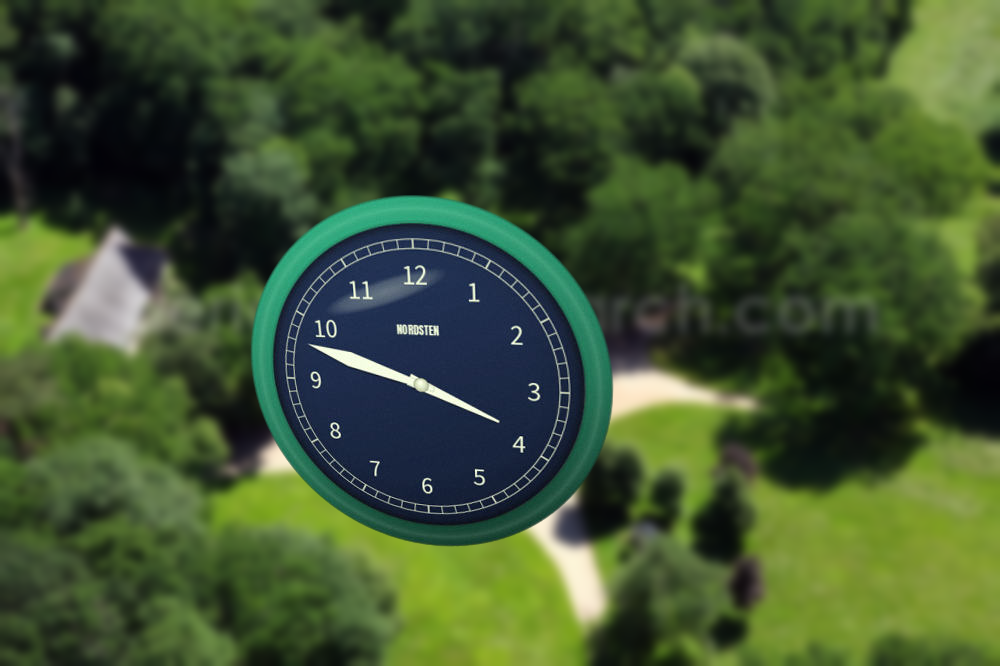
3:48
